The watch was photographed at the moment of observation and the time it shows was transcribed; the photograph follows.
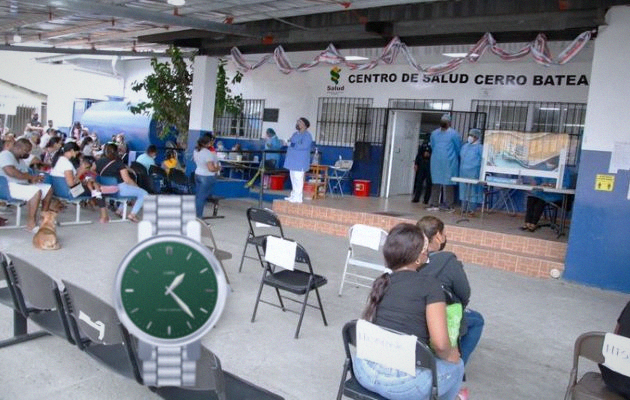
1:23
